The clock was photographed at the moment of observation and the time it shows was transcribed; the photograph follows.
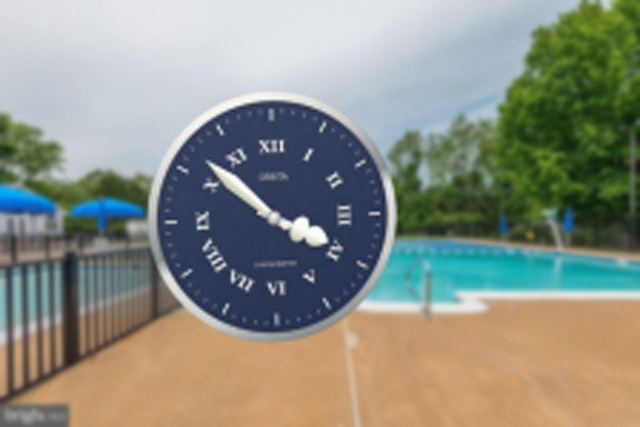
3:52
